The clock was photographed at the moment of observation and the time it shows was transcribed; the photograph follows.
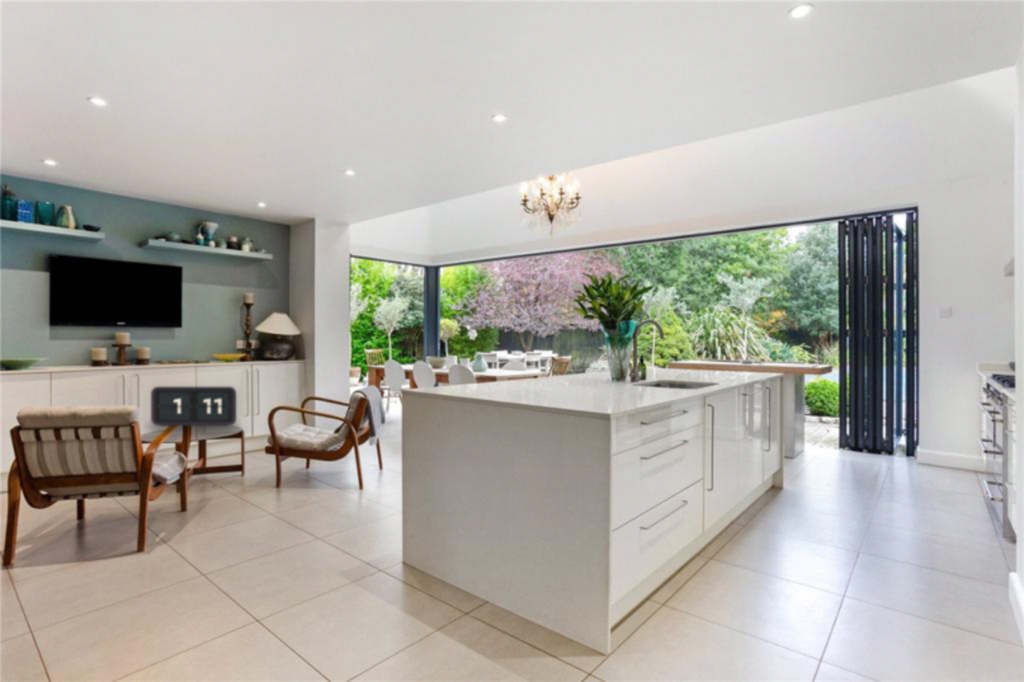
1:11
